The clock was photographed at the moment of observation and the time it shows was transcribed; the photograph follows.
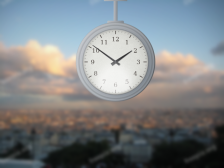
1:51
